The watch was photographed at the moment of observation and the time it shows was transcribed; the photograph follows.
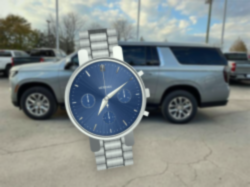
7:10
